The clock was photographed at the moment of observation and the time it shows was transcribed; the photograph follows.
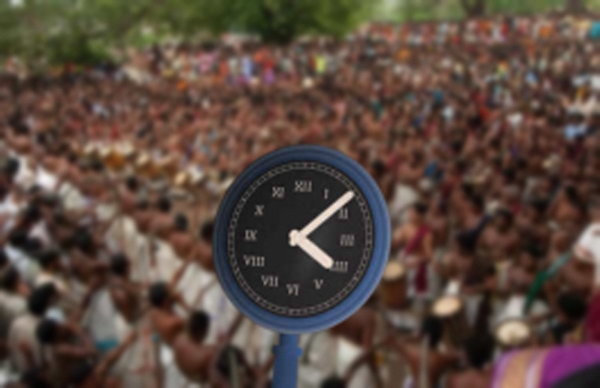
4:08
